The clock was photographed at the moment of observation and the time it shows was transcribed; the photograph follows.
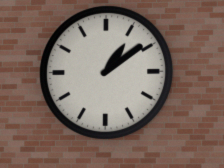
1:09
